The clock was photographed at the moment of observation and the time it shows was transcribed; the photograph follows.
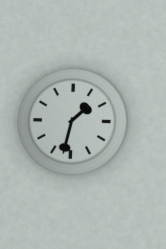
1:32
